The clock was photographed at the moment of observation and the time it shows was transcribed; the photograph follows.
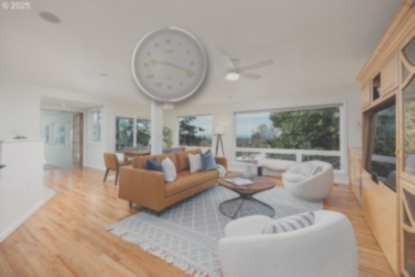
9:19
